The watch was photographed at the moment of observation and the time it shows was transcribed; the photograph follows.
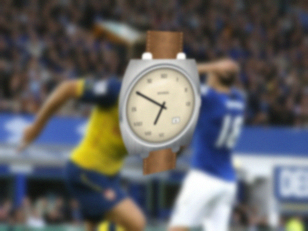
6:50
